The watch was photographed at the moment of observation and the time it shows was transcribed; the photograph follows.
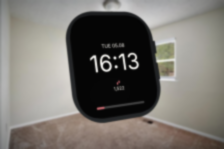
16:13
